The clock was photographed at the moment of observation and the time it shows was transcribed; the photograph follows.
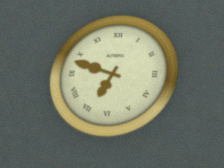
6:48
